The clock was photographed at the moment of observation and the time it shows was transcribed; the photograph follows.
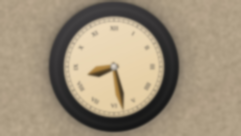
8:28
